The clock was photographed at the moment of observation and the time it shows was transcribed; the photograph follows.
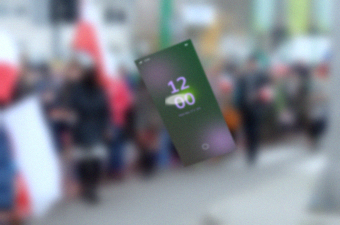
12:00
